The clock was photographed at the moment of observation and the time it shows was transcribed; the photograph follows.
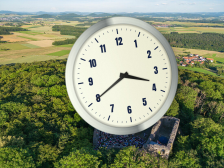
3:40
